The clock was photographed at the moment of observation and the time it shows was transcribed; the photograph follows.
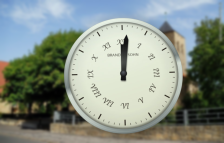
12:01
